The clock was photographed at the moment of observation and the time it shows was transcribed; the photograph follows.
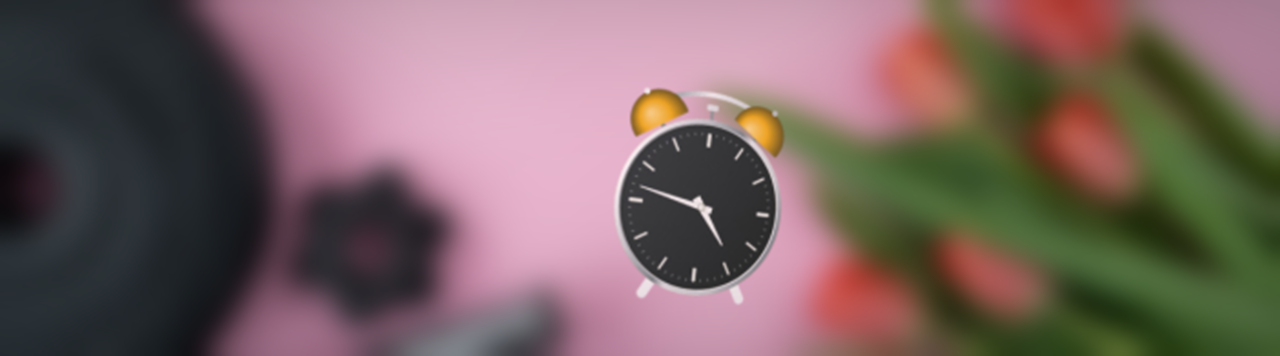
4:47
